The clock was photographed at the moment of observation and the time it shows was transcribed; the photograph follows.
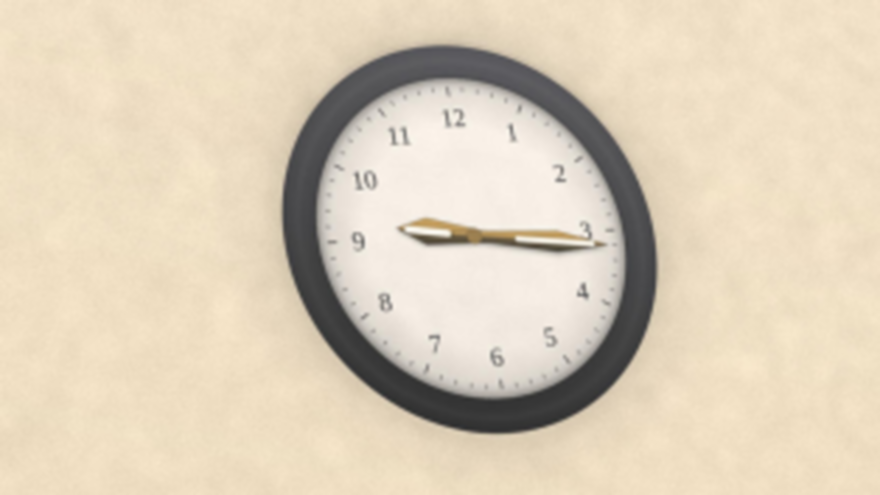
9:16
